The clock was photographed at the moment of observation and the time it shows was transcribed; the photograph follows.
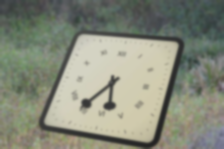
5:36
